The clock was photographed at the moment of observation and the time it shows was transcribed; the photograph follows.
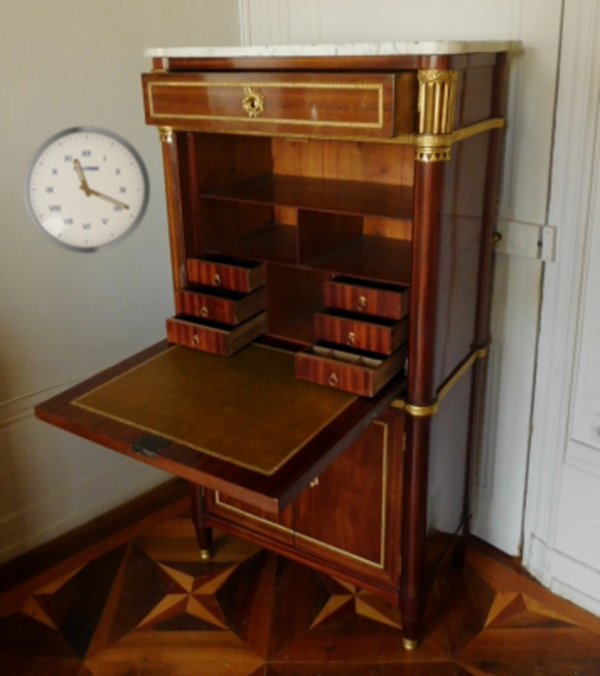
11:19
